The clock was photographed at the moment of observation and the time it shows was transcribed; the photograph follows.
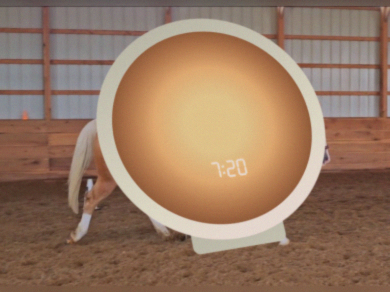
7:20
